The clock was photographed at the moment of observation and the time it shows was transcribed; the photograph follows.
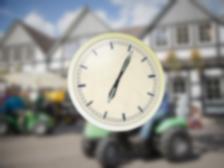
7:06
